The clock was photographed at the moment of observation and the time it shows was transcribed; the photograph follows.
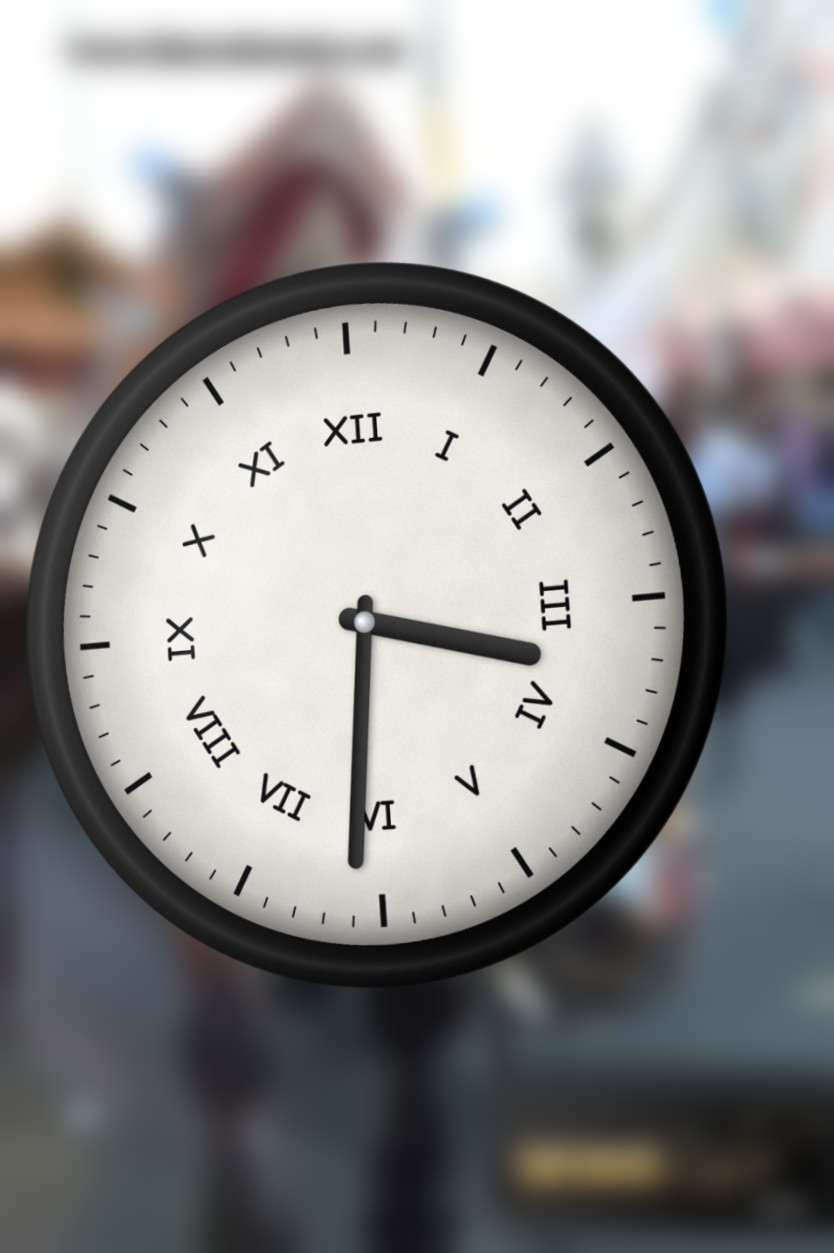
3:31
